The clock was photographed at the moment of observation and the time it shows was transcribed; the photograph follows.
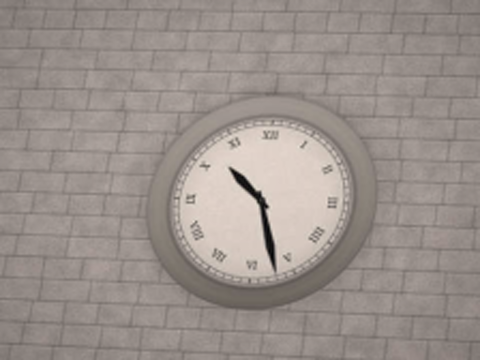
10:27
